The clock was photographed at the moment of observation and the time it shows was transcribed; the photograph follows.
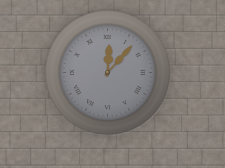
12:07
